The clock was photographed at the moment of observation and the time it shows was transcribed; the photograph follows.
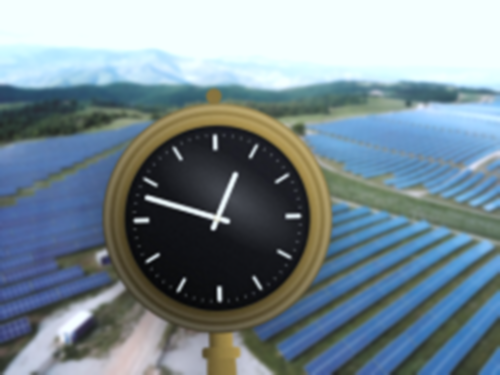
12:48
